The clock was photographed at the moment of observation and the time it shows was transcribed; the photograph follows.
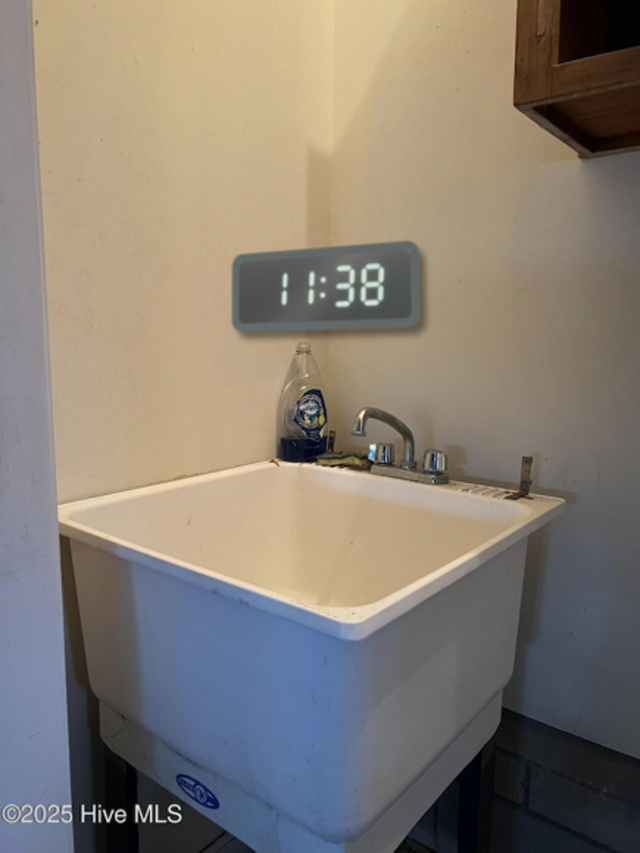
11:38
